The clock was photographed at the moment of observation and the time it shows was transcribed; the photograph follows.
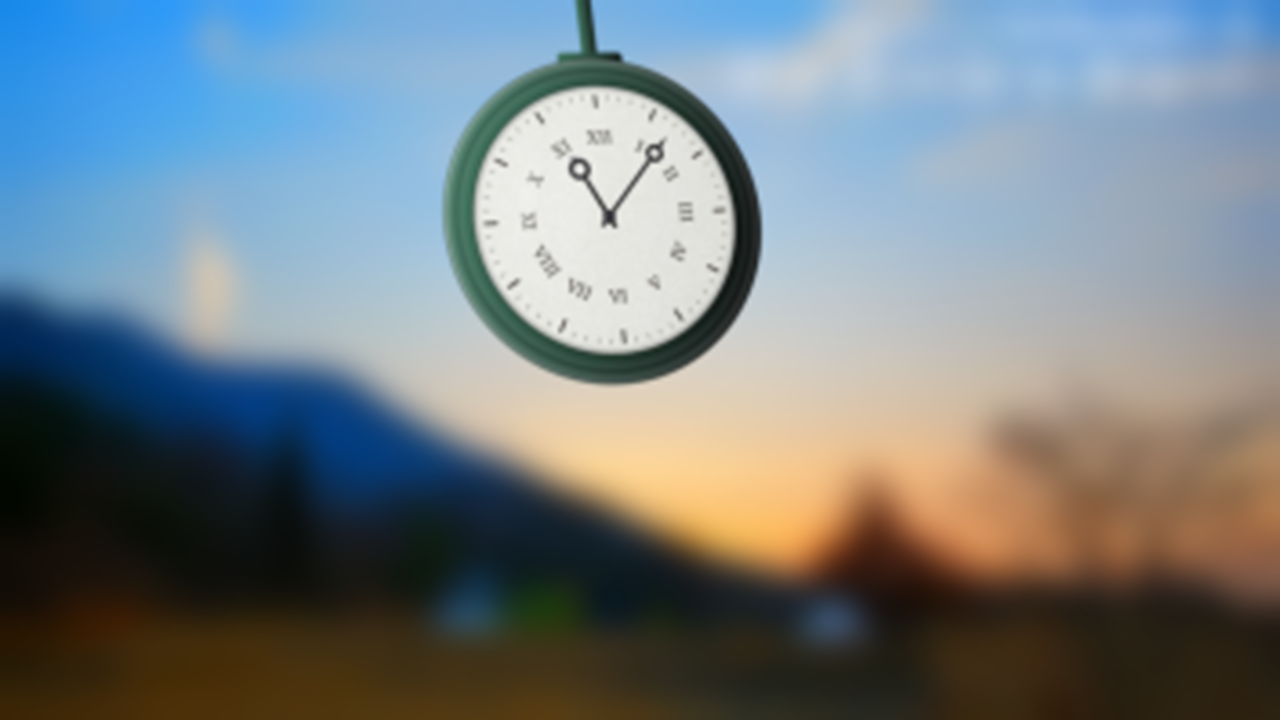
11:07
